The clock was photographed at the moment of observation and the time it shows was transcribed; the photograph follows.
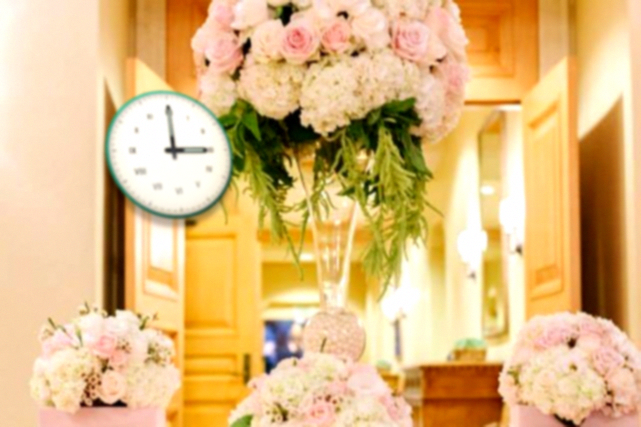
3:00
